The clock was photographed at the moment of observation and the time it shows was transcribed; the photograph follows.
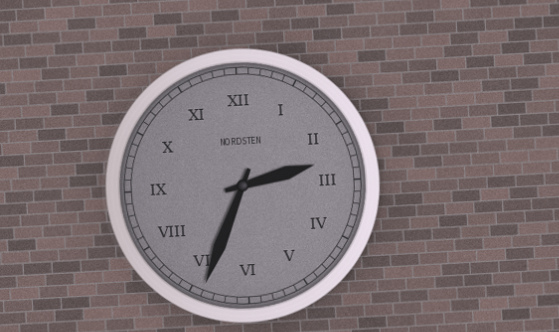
2:34
